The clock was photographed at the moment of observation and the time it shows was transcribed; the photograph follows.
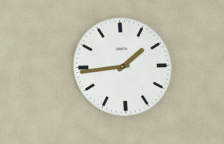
1:44
